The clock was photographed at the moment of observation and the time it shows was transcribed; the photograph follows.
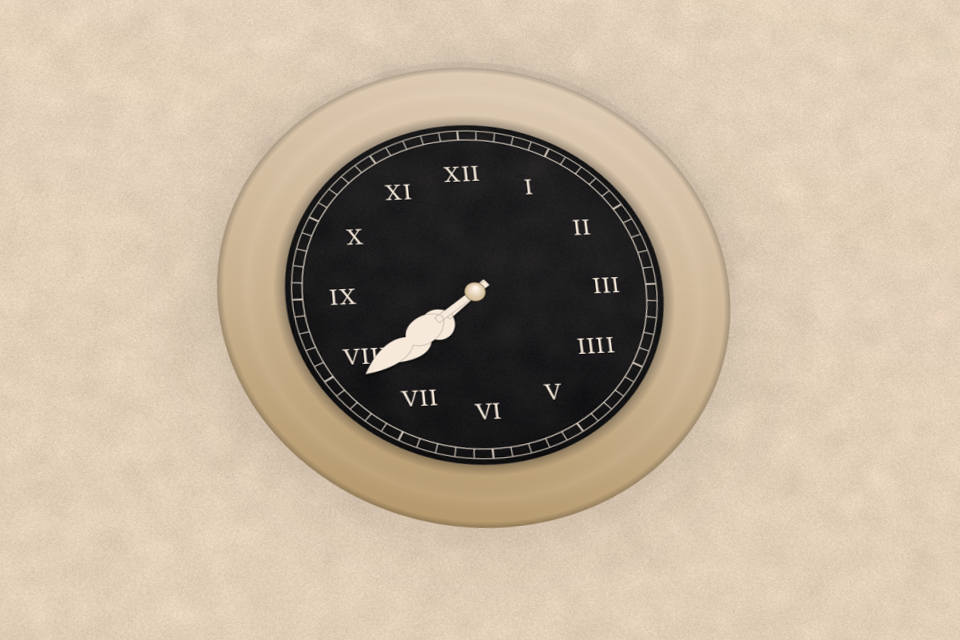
7:39
